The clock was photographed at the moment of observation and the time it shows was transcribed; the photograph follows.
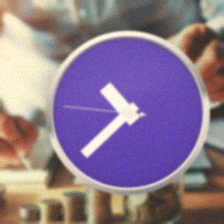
10:37:46
